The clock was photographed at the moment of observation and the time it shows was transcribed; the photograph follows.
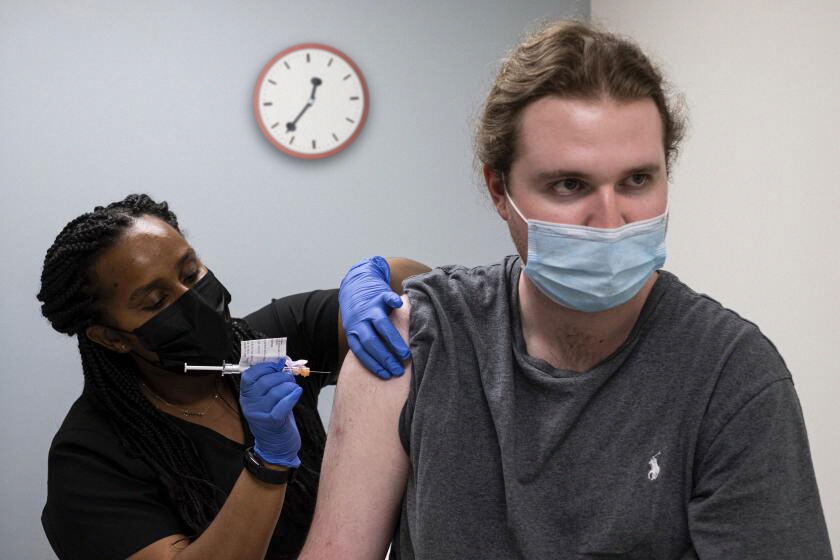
12:37
